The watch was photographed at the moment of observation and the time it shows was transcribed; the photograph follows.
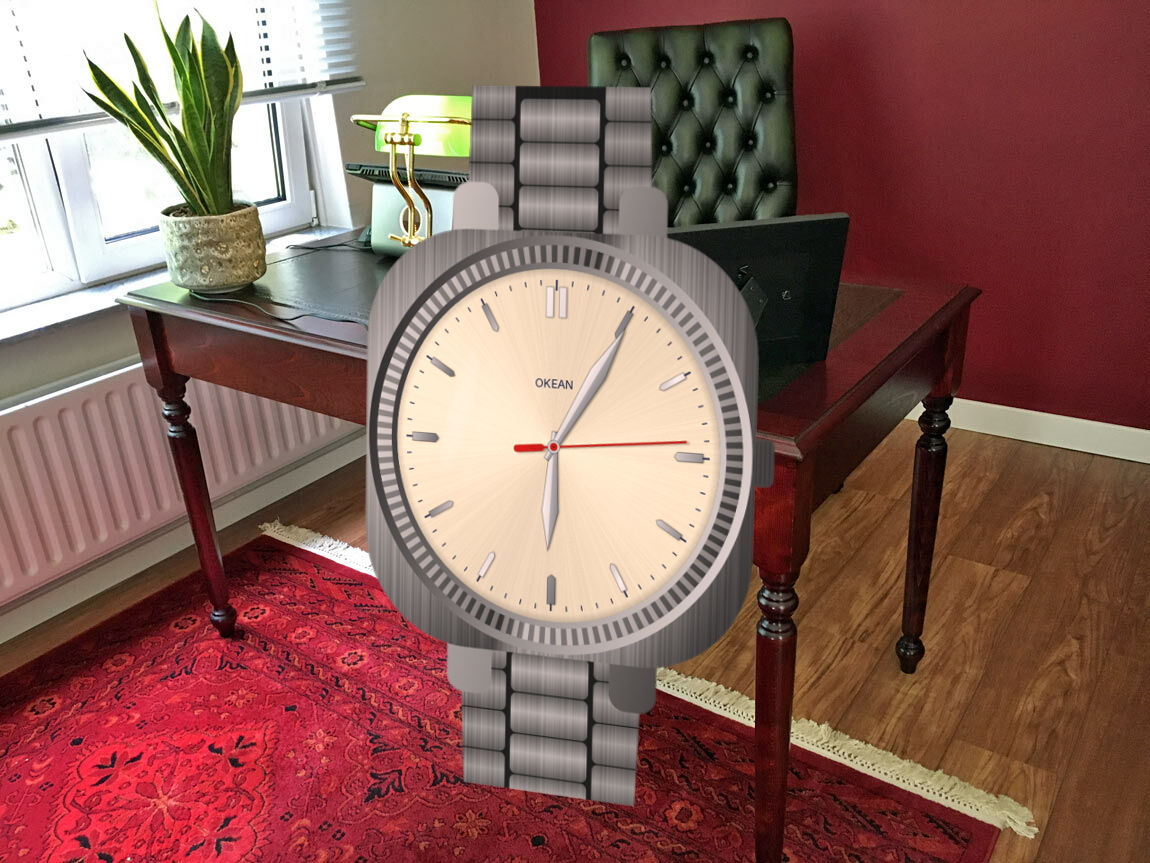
6:05:14
